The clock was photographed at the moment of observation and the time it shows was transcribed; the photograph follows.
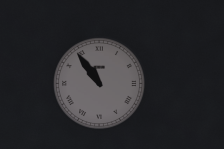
10:54
